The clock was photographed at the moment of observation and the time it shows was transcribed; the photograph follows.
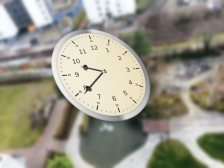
9:39
